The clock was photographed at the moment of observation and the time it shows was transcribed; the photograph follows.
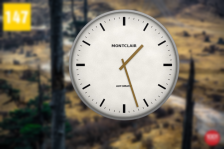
1:27
